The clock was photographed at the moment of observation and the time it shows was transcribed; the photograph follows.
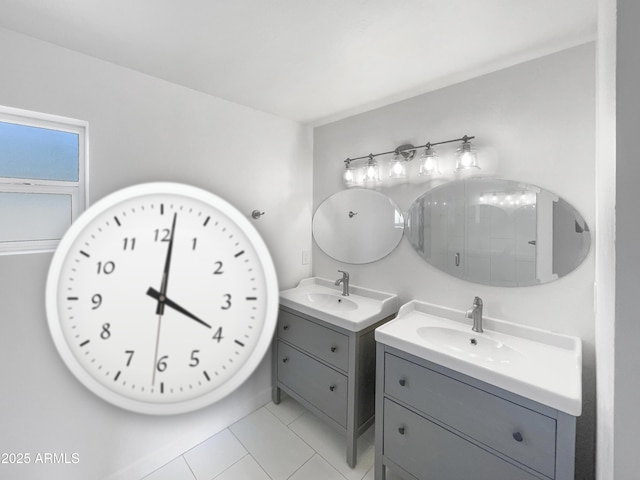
4:01:31
